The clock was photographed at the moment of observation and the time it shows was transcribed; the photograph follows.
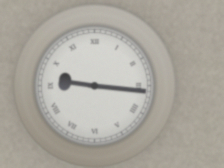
9:16
